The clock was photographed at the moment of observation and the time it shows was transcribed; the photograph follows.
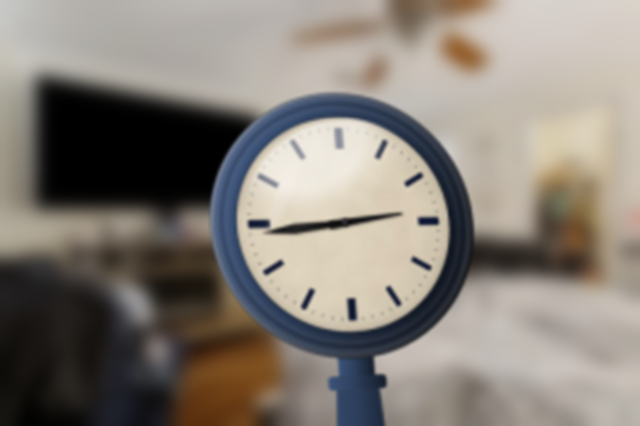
2:44
